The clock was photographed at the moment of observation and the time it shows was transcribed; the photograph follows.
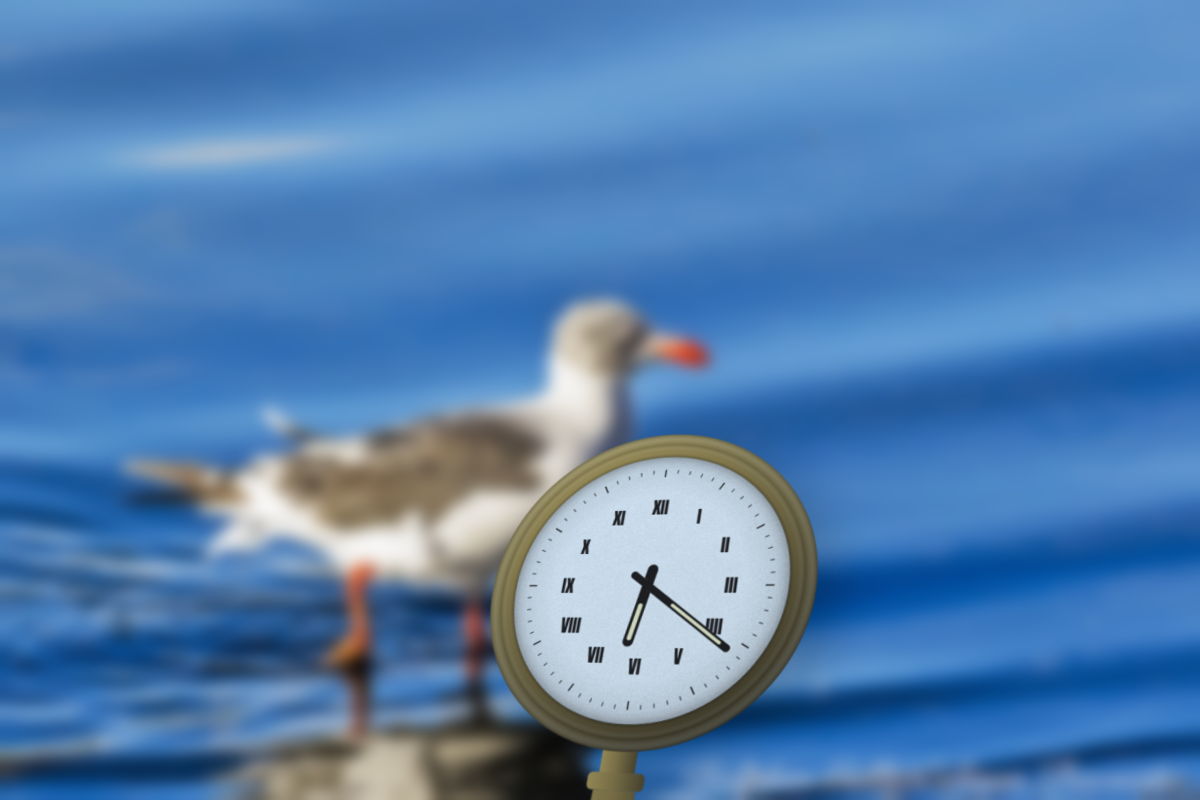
6:21
